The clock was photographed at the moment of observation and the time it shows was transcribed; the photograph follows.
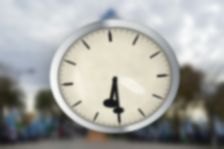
6:30
